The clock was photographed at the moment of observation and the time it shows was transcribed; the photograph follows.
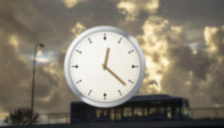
12:22
